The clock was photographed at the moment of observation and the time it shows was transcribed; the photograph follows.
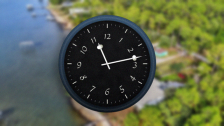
11:13
